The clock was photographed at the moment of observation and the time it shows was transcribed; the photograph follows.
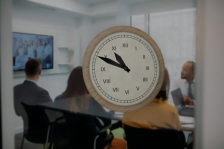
10:49
